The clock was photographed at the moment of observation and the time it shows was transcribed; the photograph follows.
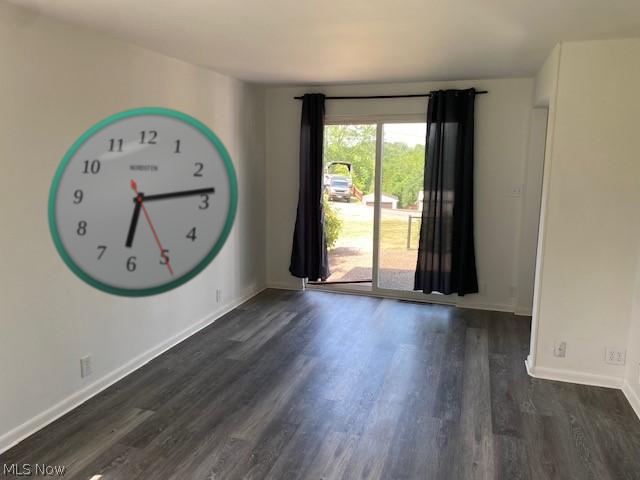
6:13:25
